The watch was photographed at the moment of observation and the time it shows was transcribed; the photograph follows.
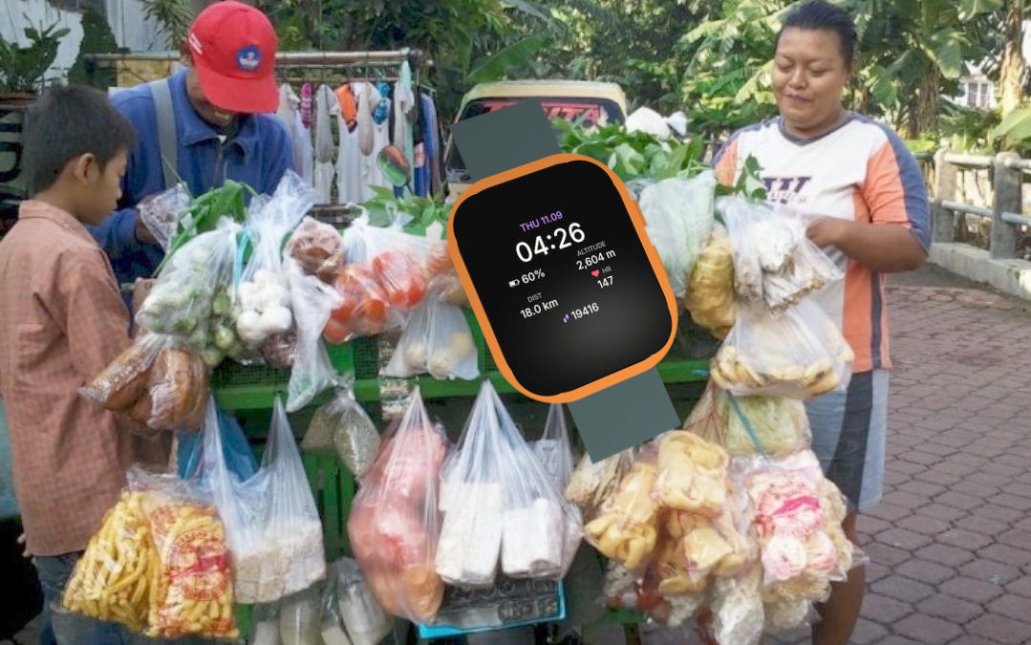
4:26
